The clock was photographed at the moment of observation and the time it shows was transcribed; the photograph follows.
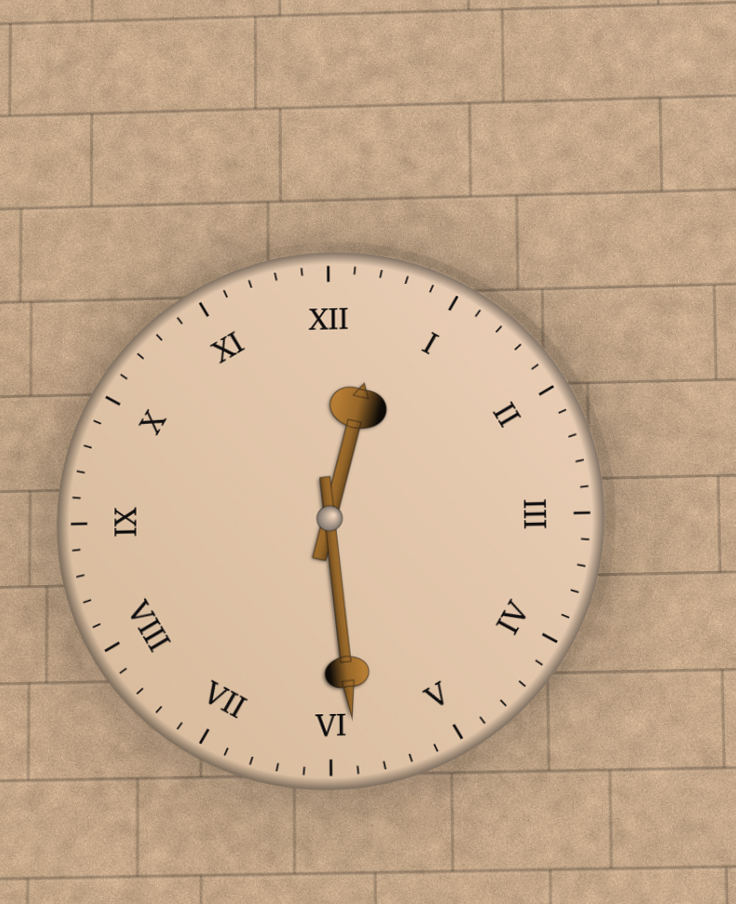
12:29
